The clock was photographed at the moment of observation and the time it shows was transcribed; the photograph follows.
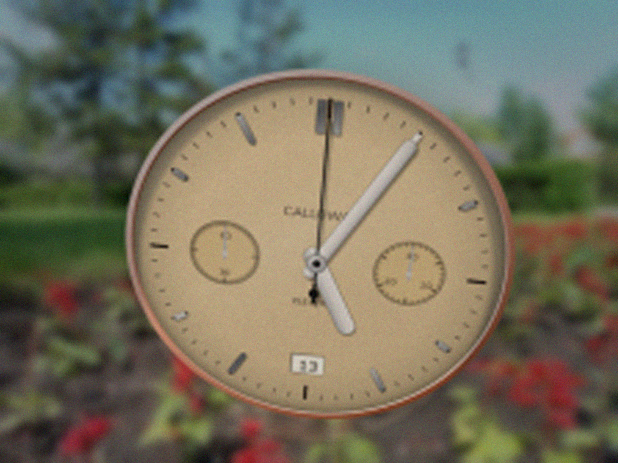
5:05
